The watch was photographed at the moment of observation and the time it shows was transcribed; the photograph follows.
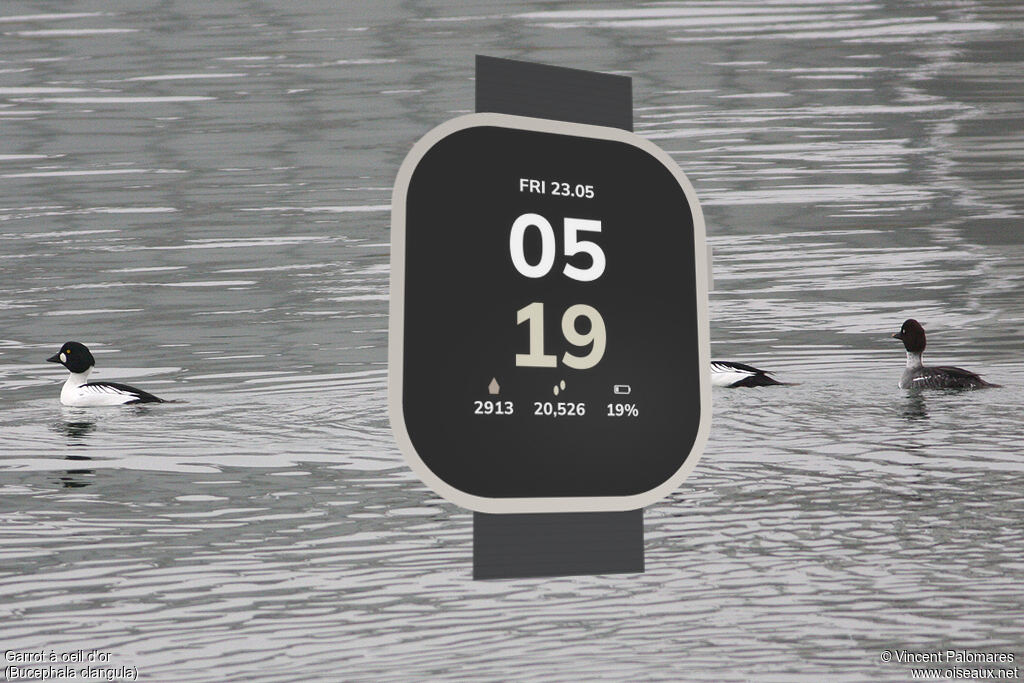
5:19
